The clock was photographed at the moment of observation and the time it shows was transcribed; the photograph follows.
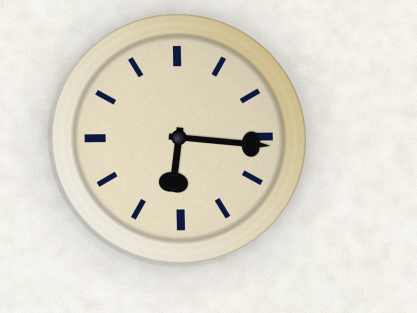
6:16
